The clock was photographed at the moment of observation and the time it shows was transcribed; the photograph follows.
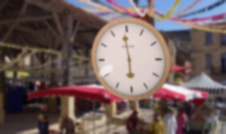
5:59
